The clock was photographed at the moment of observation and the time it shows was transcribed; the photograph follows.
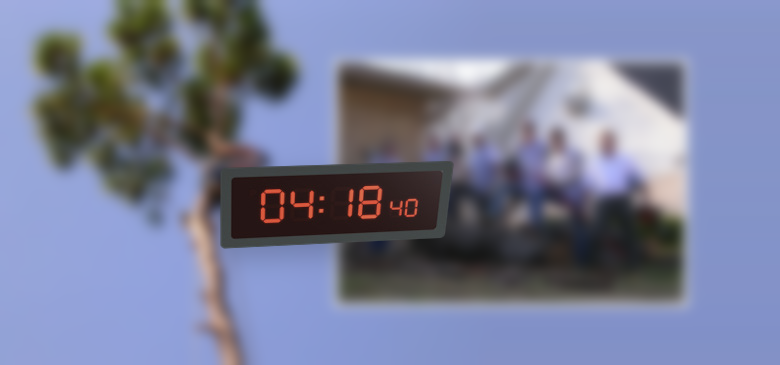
4:18:40
